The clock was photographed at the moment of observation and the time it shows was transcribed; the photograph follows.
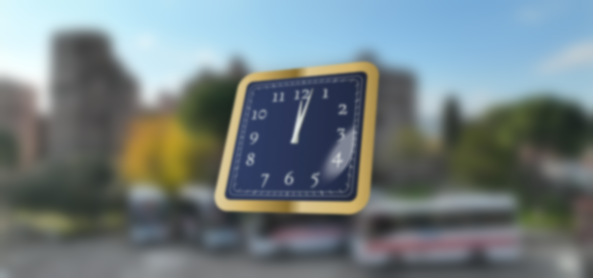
12:02
